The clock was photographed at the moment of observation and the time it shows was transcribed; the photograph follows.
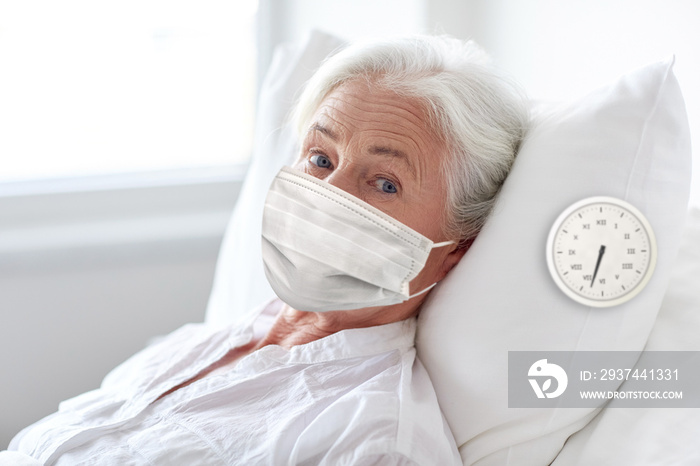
6:33
